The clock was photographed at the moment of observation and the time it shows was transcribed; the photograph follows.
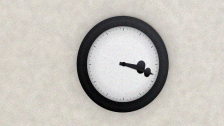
3:18
